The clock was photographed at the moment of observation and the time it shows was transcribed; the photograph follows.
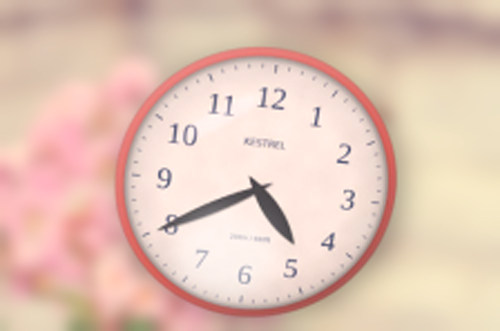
4:40
